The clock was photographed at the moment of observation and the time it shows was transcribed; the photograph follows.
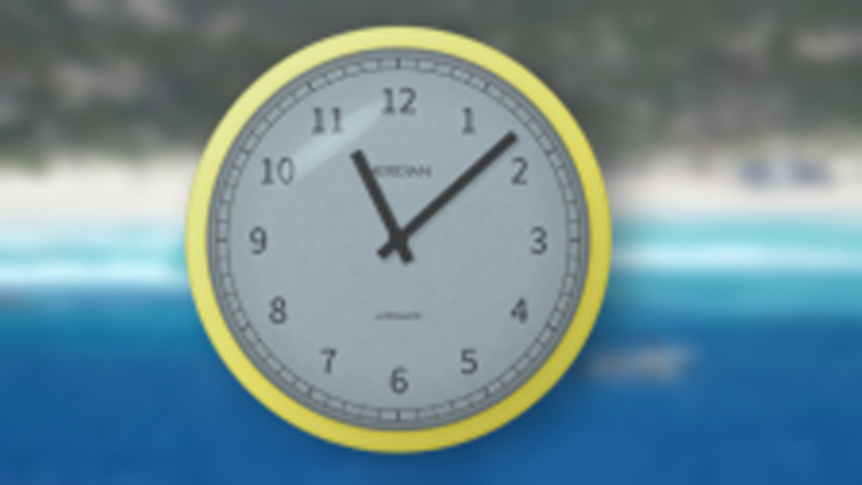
11:08
